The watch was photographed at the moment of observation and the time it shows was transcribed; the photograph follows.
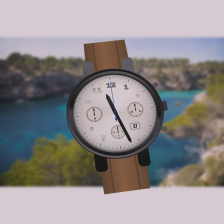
11:27
